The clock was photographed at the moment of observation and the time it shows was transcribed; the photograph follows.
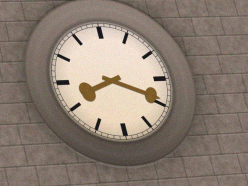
8:19
